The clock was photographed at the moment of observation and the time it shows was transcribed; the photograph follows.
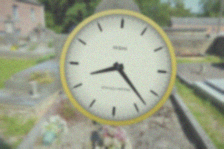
8:23
